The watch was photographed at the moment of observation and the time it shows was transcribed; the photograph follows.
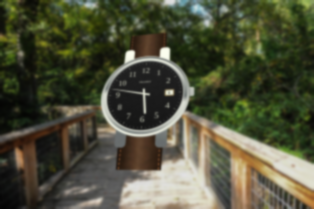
5:47
